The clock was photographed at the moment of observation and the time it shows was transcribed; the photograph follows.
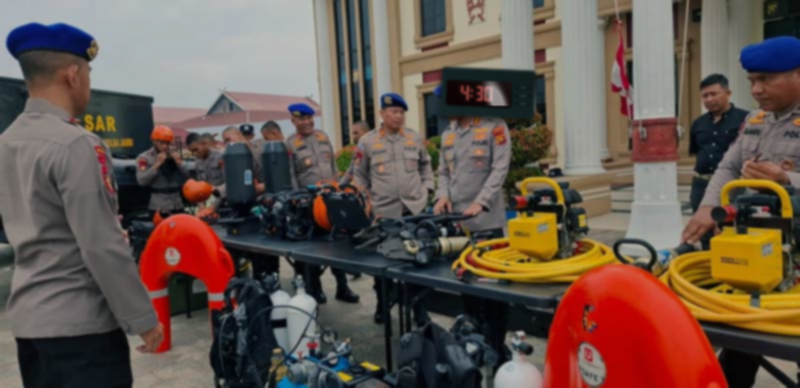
4:30
